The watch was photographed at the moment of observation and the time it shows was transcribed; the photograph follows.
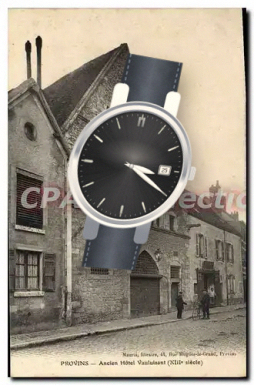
3:20
